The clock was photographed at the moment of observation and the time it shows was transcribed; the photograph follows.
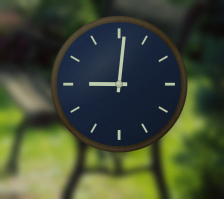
9:01
